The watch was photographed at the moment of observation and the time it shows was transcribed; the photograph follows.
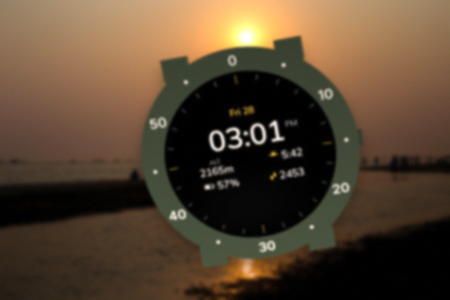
3:01
